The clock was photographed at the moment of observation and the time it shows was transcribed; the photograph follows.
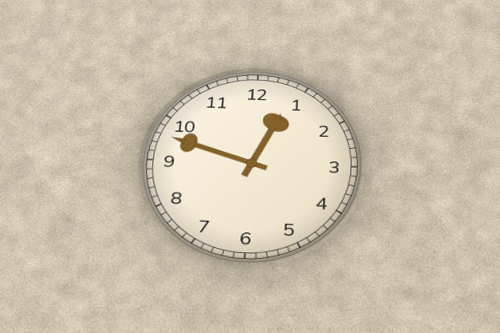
12:48
